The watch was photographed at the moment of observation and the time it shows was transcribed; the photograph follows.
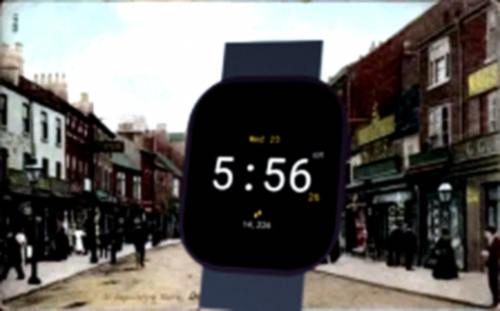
5:56
